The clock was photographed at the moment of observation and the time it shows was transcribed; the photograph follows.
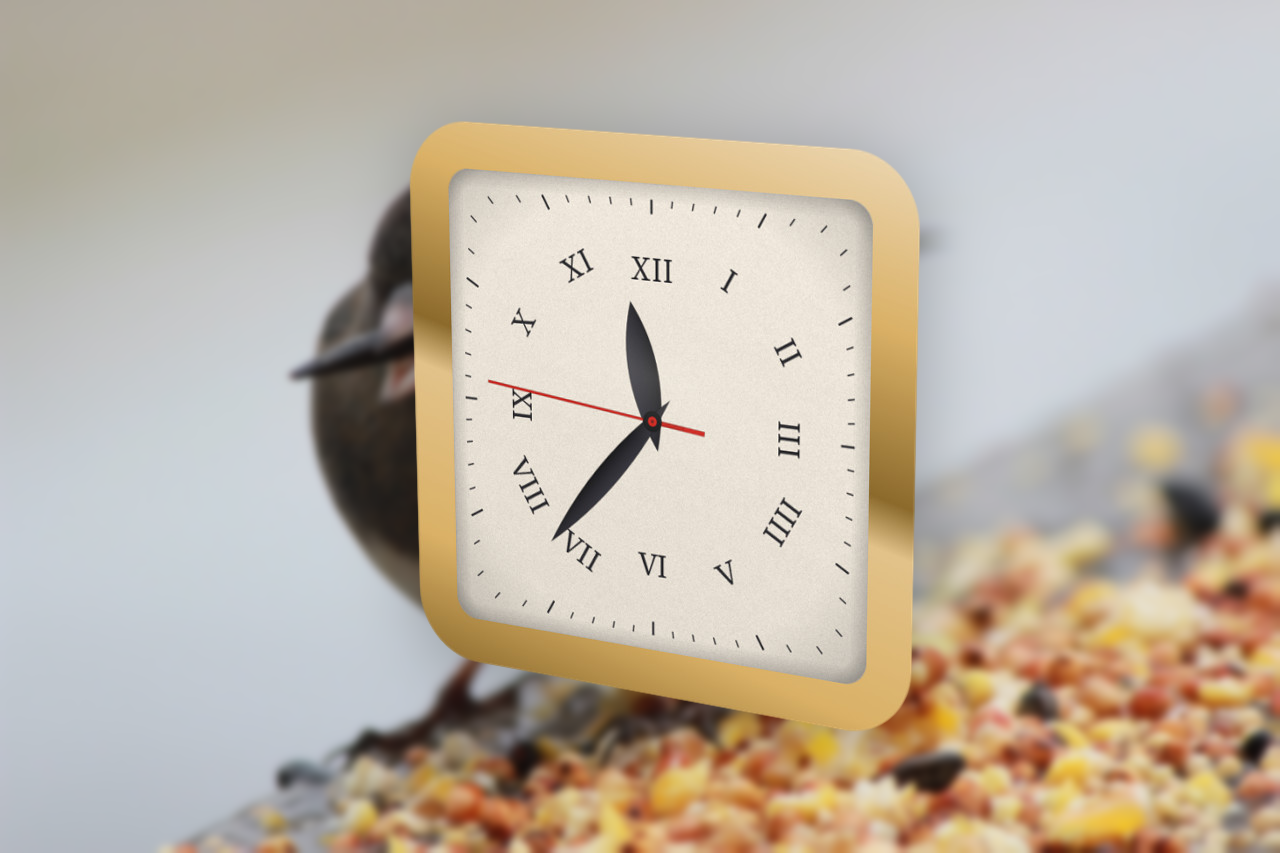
11:36:46
